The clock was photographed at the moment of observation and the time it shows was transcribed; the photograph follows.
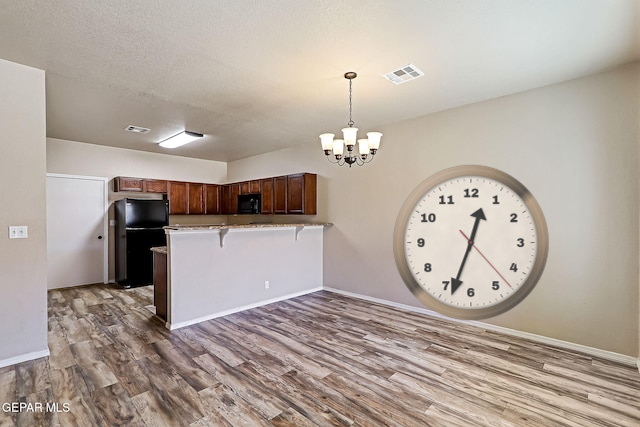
12:33:23
